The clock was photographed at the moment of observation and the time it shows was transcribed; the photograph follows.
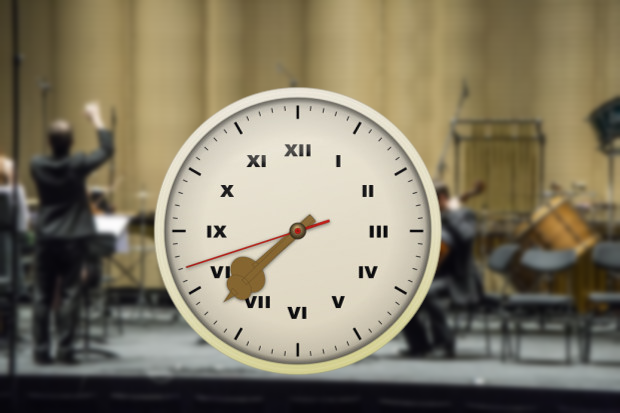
7:37:42
